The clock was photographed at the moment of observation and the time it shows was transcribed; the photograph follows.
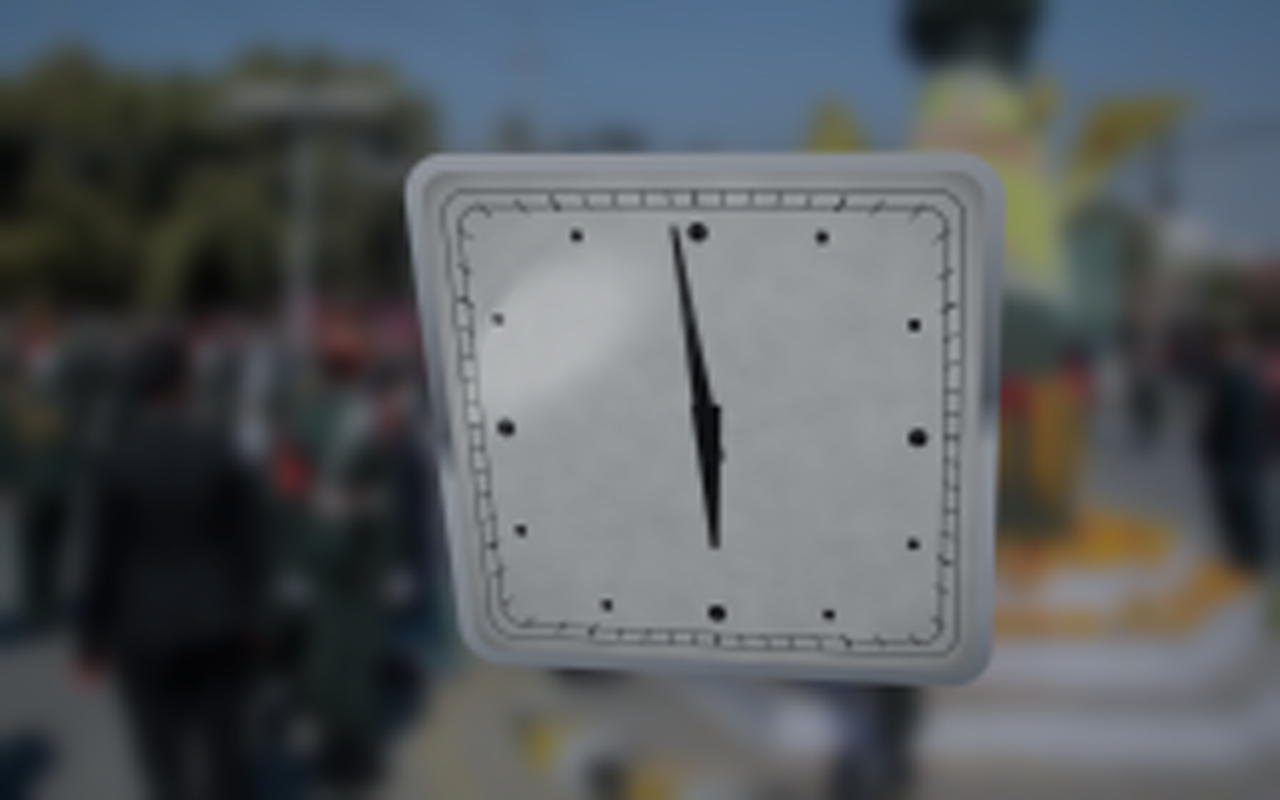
5:59
